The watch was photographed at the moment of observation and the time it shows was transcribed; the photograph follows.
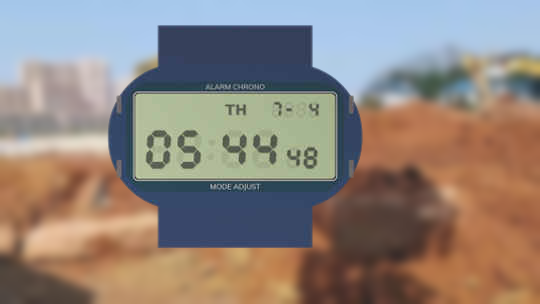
5:44:48
